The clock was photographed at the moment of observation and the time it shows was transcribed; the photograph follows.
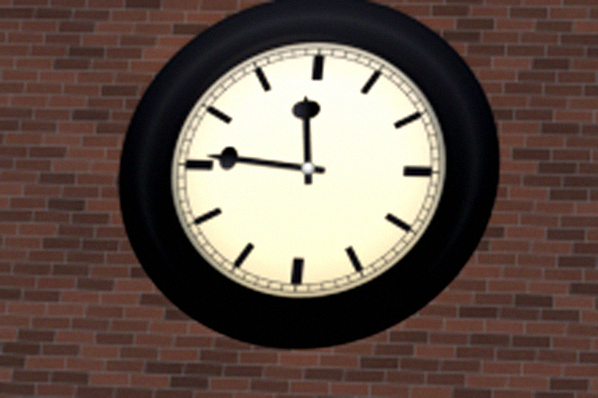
11:46
